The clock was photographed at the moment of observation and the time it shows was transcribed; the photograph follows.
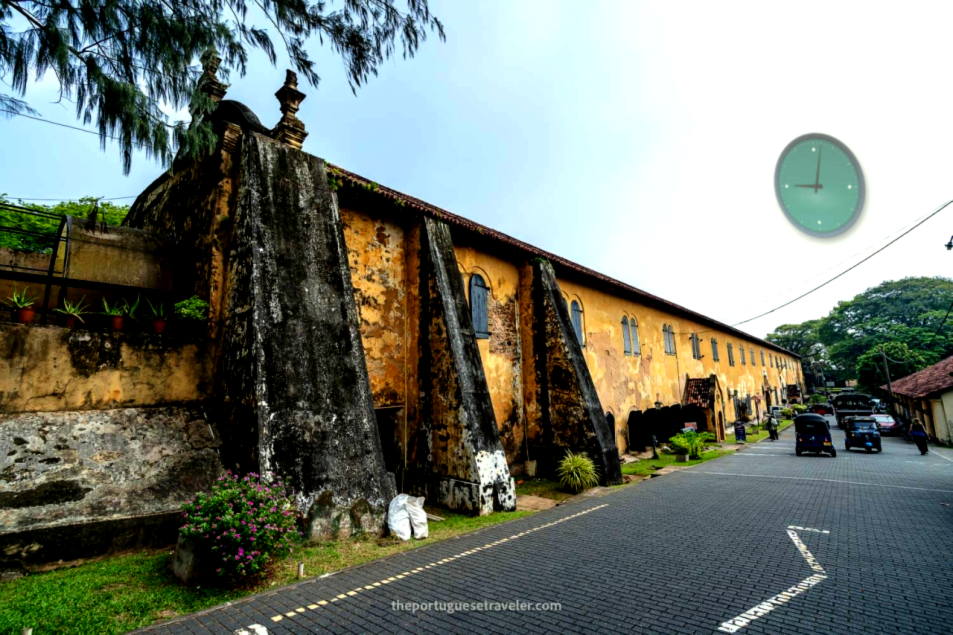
9:02
